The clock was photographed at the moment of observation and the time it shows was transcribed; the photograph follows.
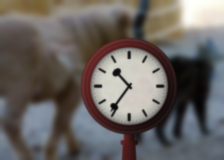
10:36
